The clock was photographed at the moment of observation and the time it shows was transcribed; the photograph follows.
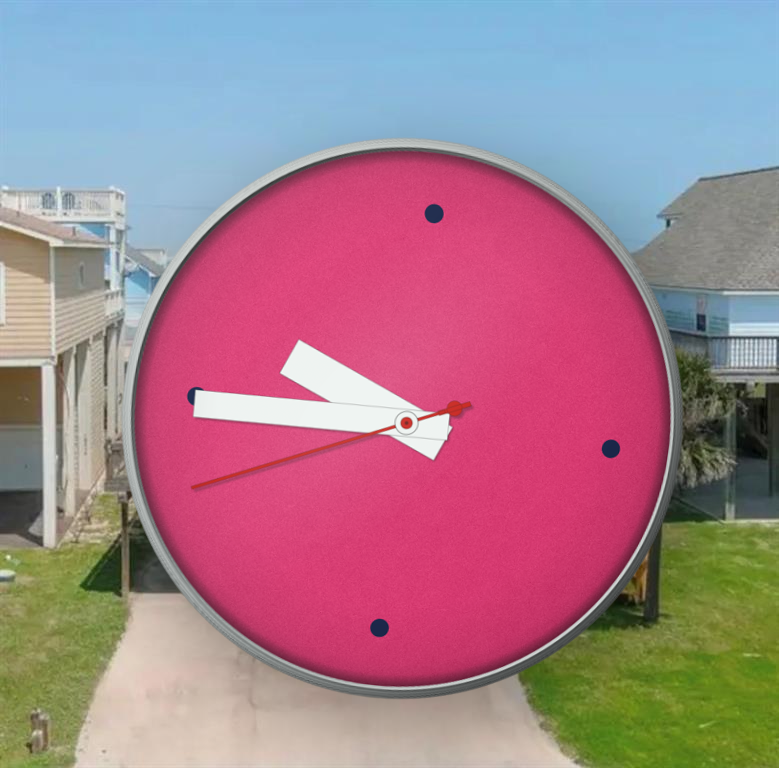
9:44:41
